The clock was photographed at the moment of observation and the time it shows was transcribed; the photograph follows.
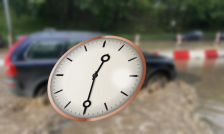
12:30
